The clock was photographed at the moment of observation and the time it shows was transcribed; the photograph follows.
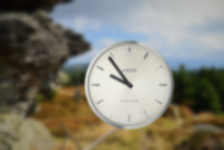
9:54
